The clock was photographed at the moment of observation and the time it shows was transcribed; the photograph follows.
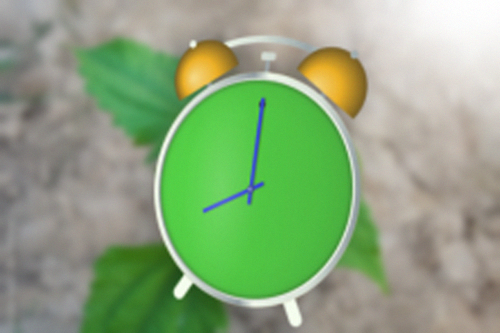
8:00
